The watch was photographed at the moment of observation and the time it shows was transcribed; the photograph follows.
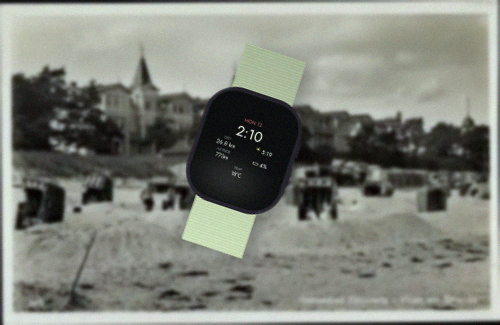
2:10
